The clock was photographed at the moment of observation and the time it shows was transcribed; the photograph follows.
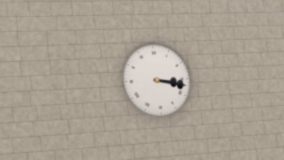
3:17
